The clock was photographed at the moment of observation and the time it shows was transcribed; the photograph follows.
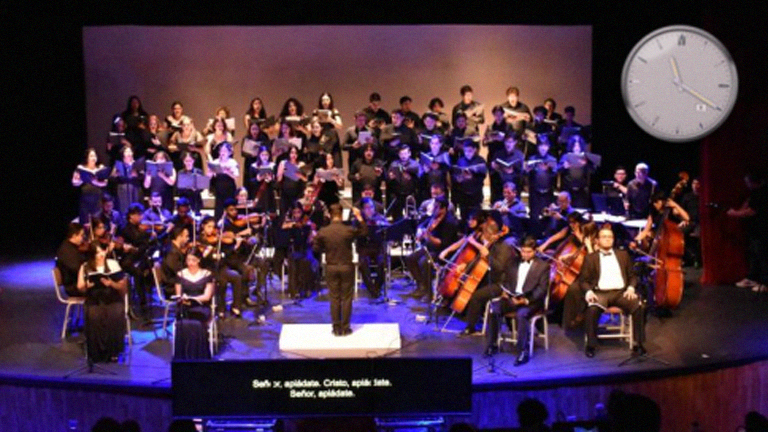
11:20
